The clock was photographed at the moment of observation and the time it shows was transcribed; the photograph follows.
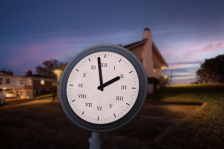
1:58
